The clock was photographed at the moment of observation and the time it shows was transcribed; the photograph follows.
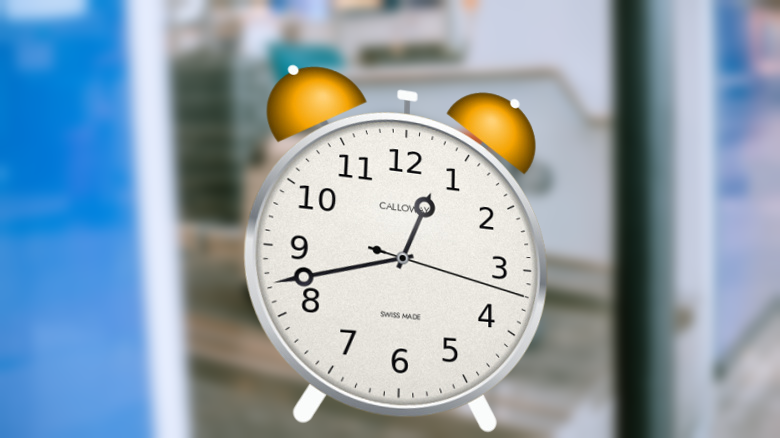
12:42:17
